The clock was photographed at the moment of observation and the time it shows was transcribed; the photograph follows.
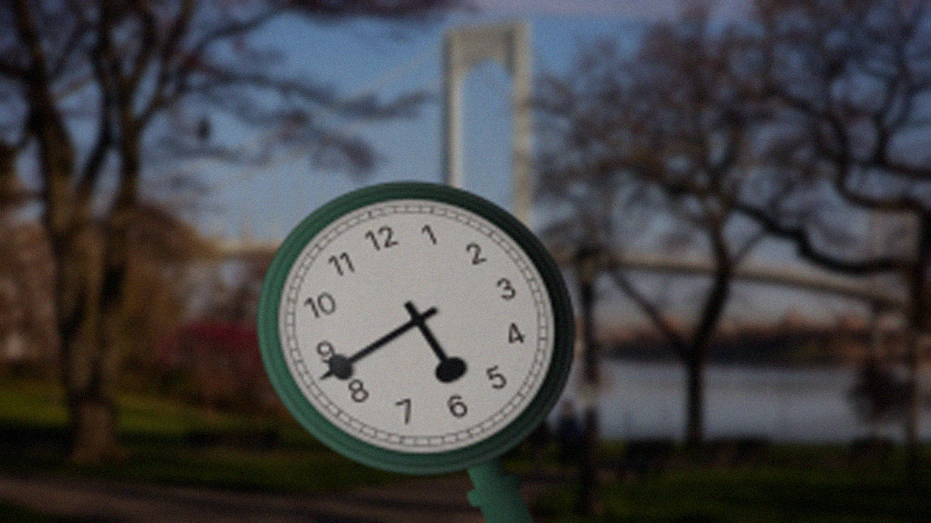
5:43
